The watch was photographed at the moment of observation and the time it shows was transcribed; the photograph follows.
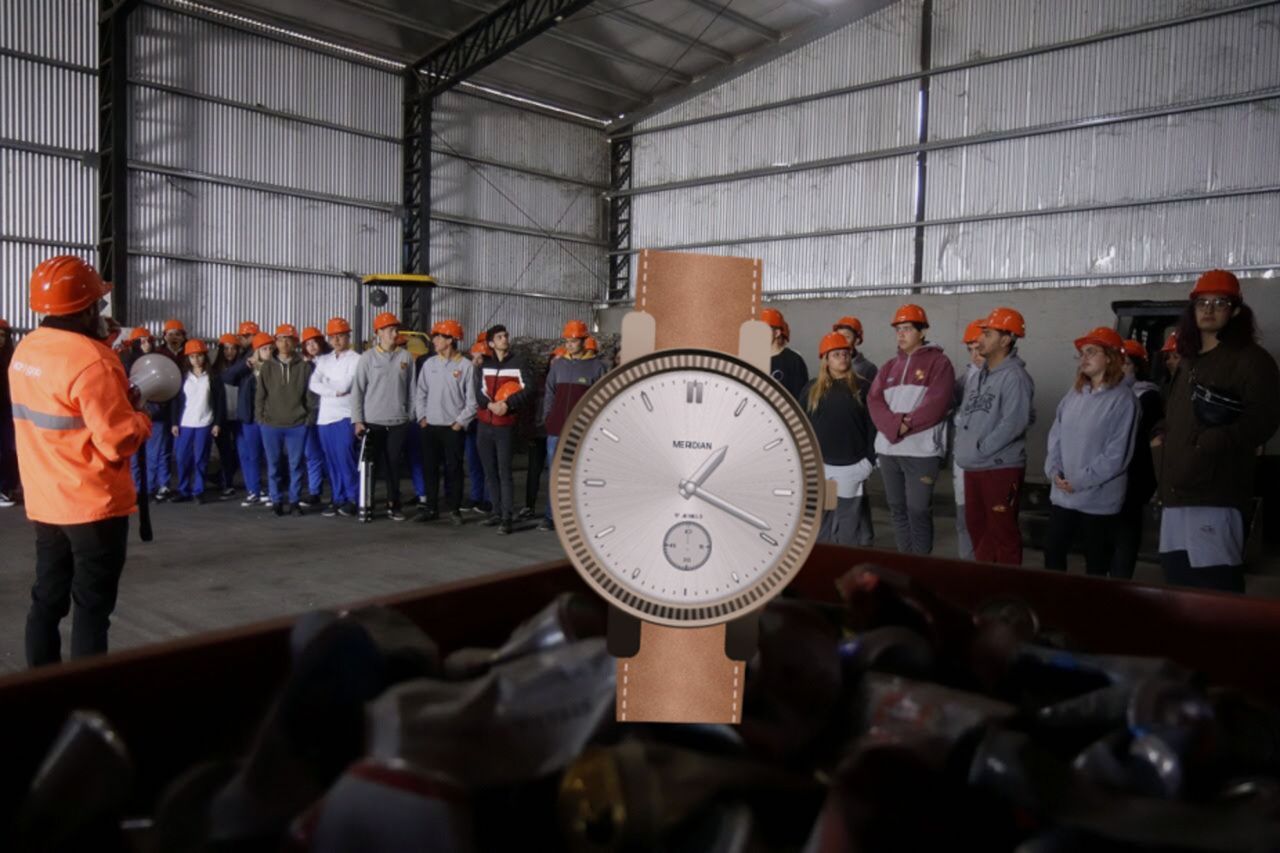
1:19
